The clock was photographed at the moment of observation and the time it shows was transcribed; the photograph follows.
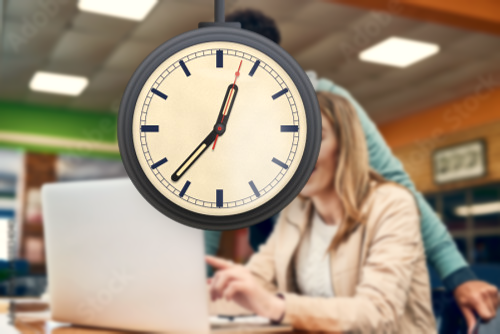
12:37:03
